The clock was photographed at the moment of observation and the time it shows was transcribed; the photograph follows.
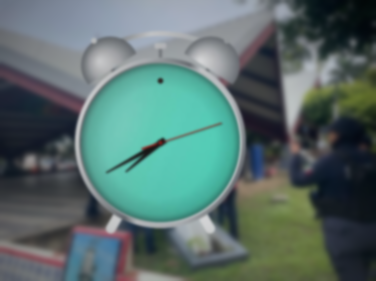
7:40:12
